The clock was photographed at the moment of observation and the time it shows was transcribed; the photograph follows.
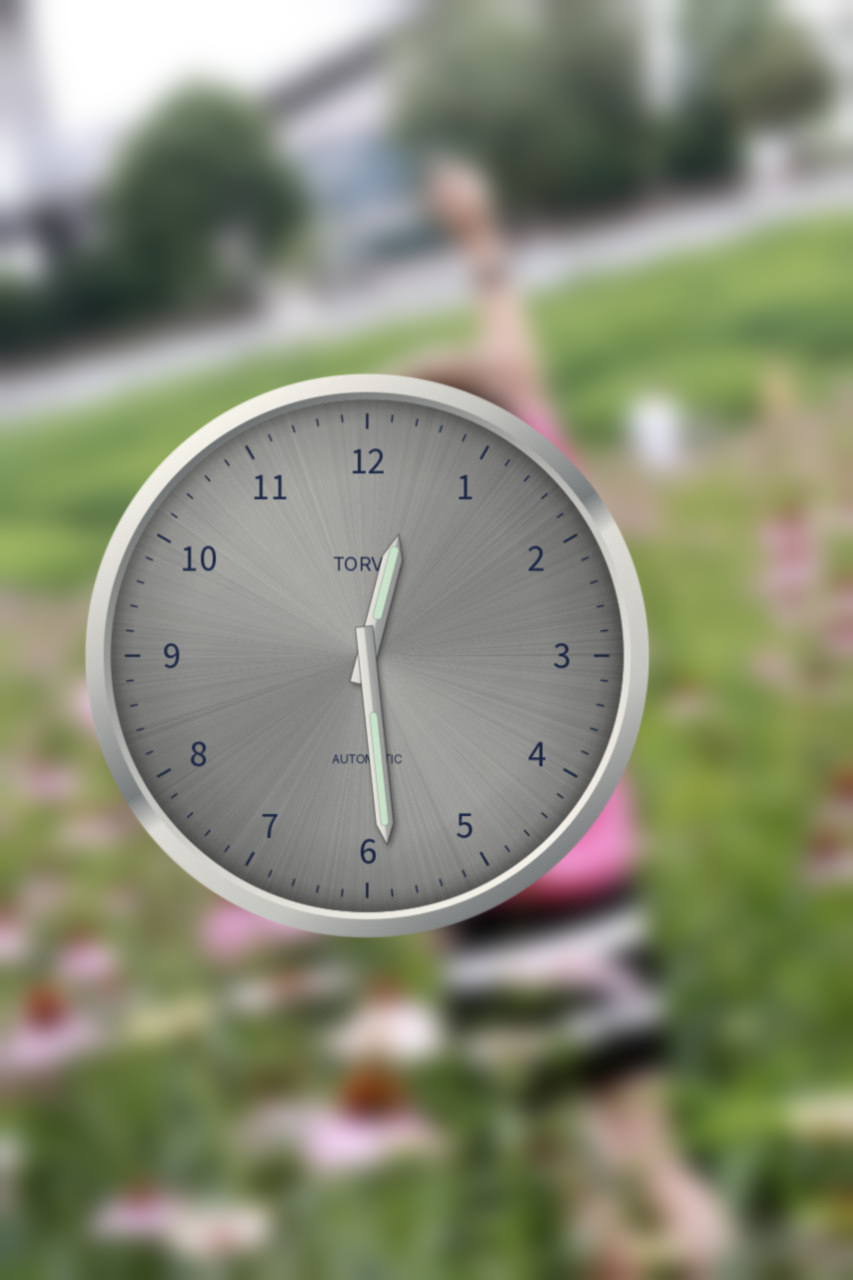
12:29
